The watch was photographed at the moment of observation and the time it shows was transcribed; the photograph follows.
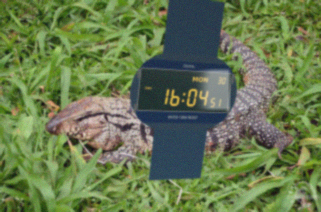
16:04
